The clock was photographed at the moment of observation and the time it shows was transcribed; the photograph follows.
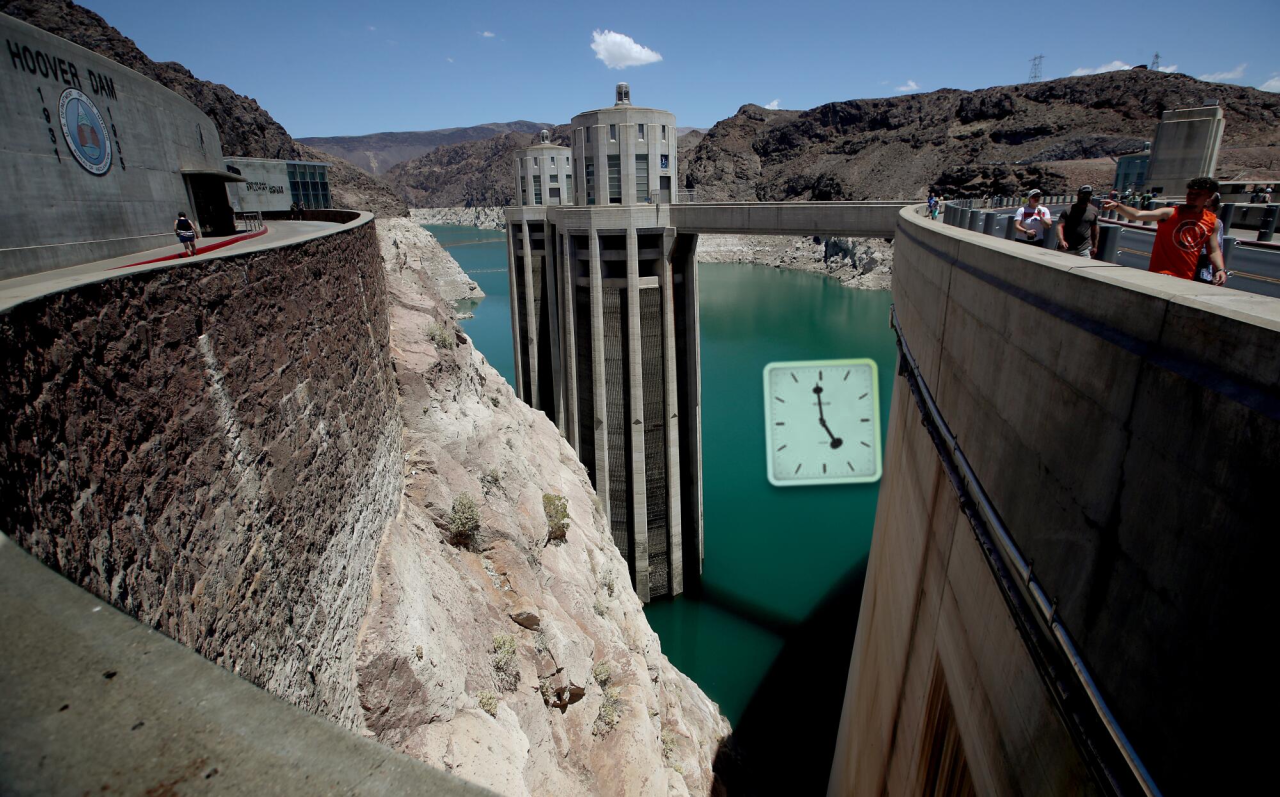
4:59
